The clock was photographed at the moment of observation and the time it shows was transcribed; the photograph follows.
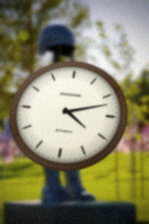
4:12
